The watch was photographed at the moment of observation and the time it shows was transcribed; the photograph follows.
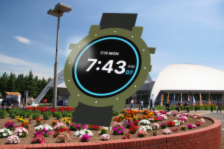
7:43
